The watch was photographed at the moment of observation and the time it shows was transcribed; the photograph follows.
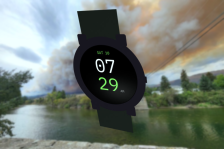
7:29
